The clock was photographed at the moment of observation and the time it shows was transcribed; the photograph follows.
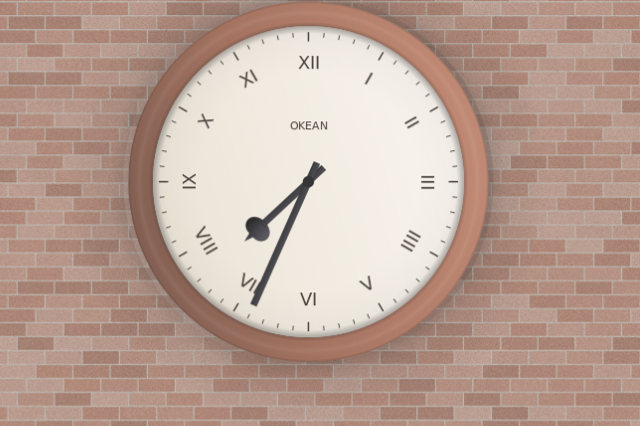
7:34
